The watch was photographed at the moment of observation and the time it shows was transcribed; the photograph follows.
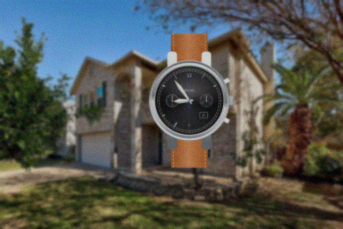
8:54
